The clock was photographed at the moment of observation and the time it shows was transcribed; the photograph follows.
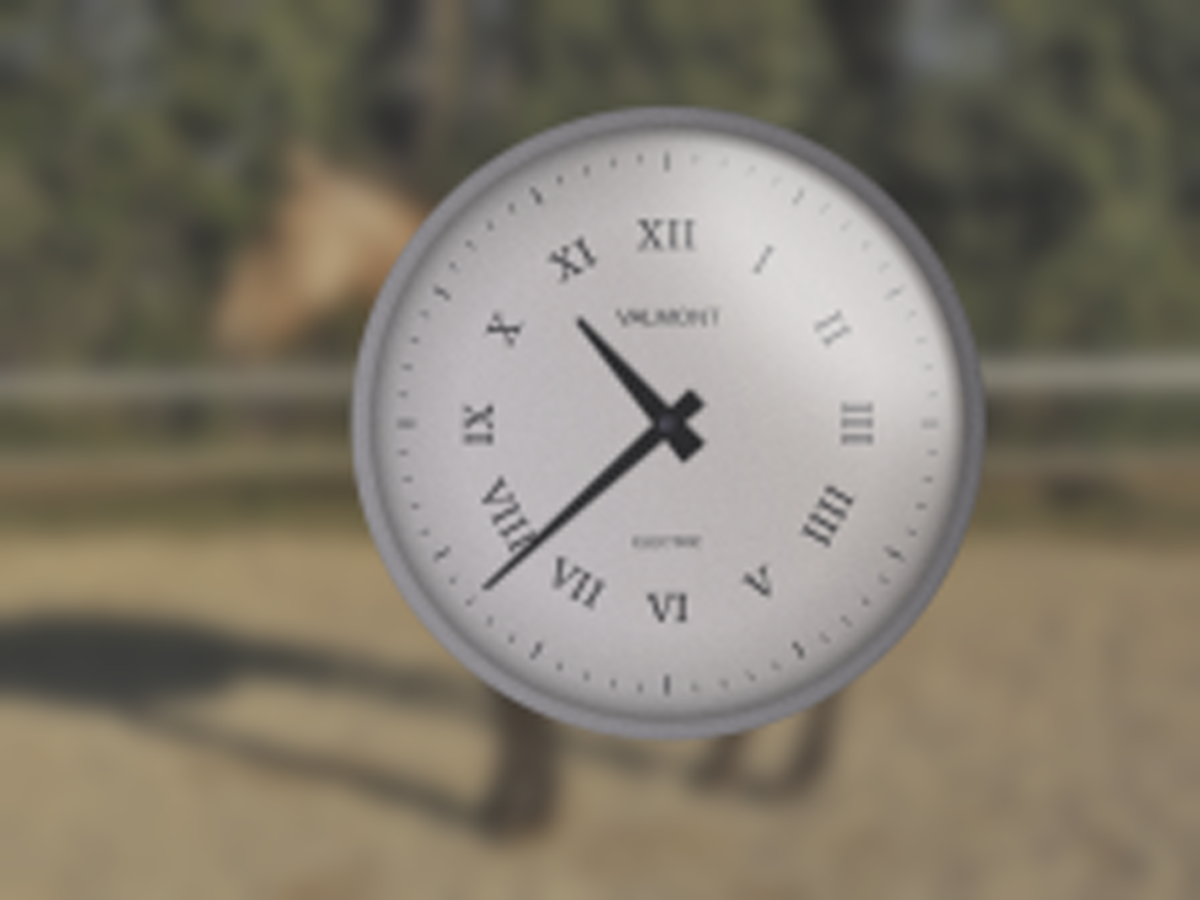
10:38
